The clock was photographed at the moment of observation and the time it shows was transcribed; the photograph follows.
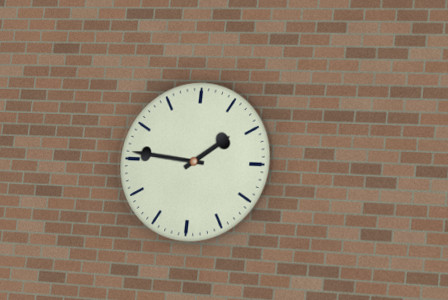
1:46
